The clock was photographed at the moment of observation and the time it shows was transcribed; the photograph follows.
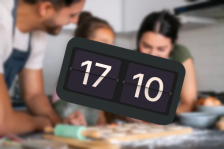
17:10
